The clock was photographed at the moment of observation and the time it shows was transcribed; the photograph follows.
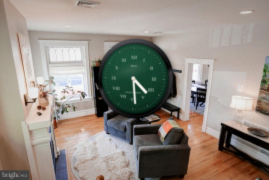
4:29
